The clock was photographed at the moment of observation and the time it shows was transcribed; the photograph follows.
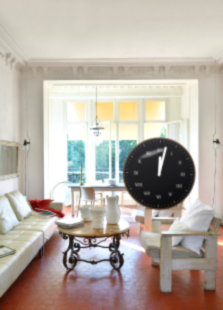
12:02
